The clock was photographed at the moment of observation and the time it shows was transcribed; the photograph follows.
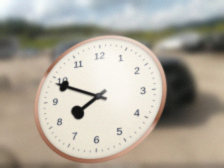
7:49
